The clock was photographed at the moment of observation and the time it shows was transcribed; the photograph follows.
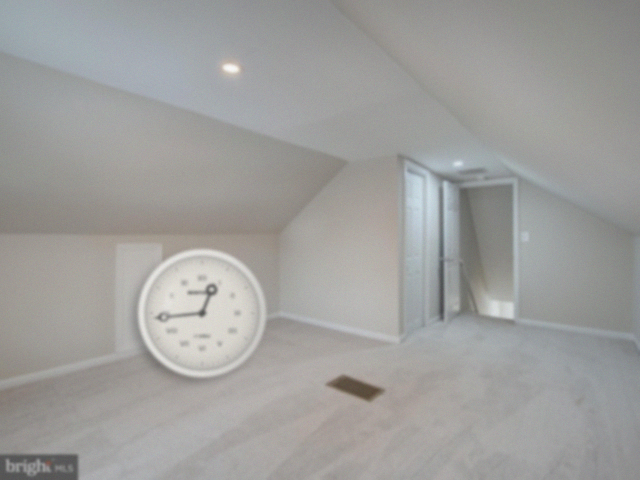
12:44
